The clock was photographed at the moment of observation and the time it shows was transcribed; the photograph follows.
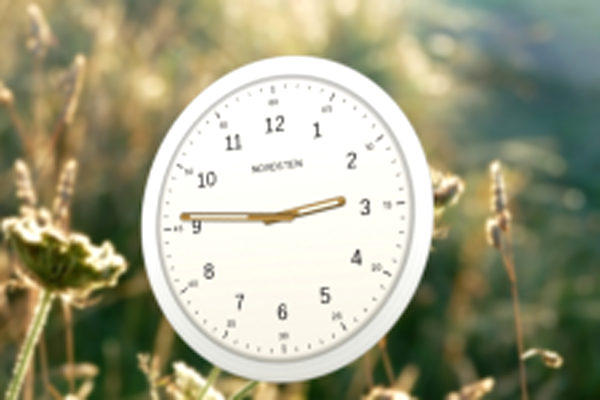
2:46
